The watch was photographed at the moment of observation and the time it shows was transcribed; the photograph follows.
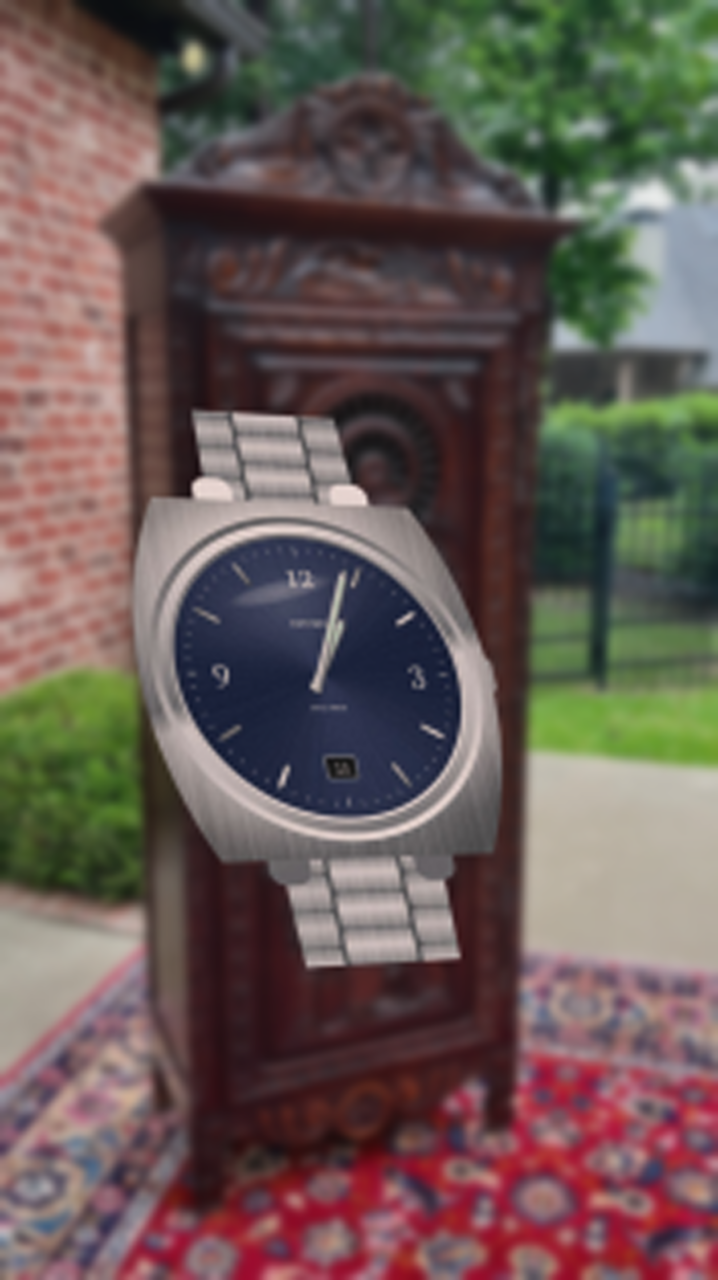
1:04
